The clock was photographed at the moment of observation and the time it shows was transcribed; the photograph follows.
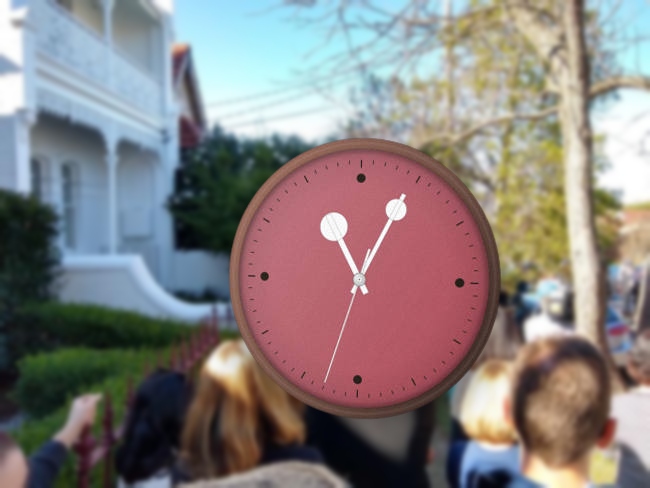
11:04:33
